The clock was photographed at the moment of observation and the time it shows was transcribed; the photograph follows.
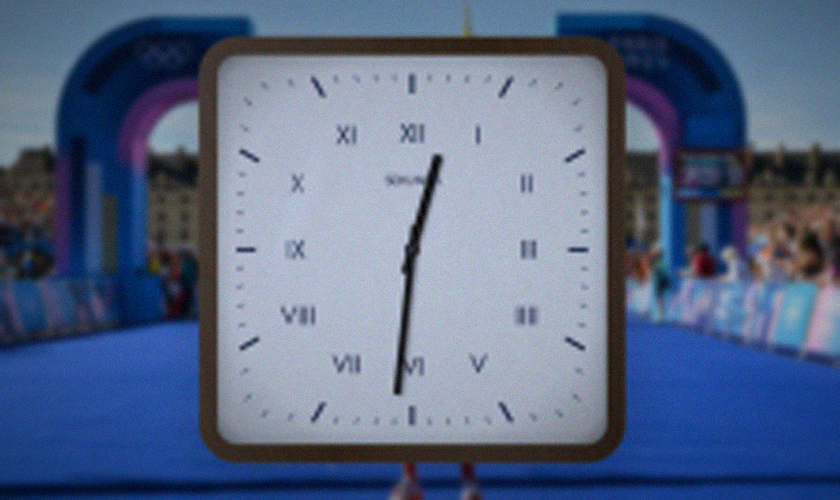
12:31
